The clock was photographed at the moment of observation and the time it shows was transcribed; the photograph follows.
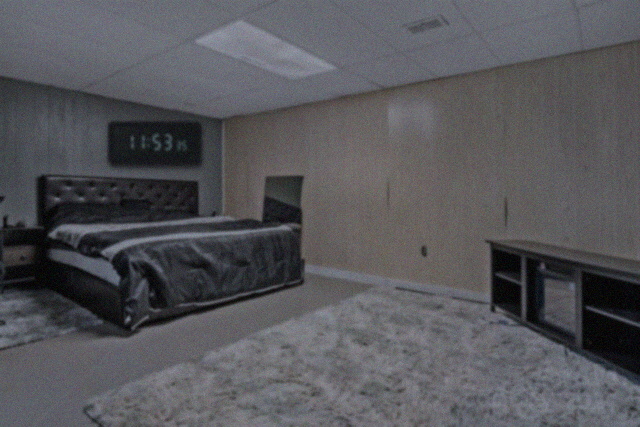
11:53
